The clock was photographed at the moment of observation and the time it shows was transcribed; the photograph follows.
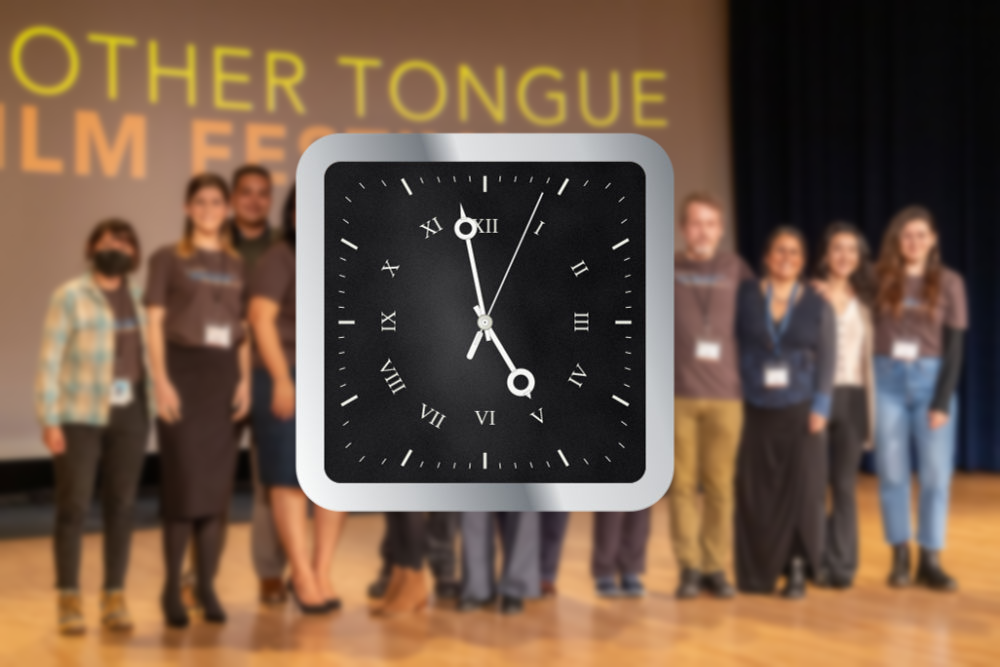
4:58:04
